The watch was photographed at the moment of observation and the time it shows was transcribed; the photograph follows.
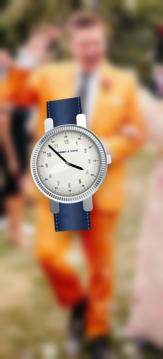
3:53
